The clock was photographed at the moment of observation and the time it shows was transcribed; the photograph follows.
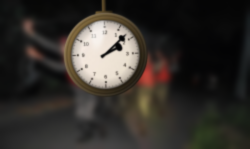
2:08
